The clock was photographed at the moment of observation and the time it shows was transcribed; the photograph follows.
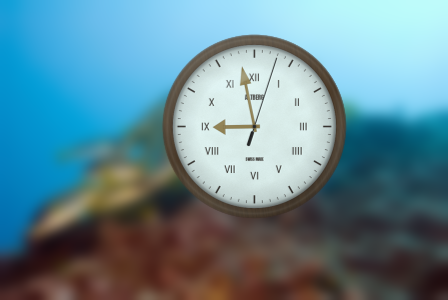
8:58:03
